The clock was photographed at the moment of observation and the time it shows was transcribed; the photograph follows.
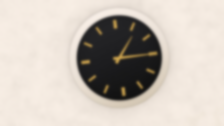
1:15
